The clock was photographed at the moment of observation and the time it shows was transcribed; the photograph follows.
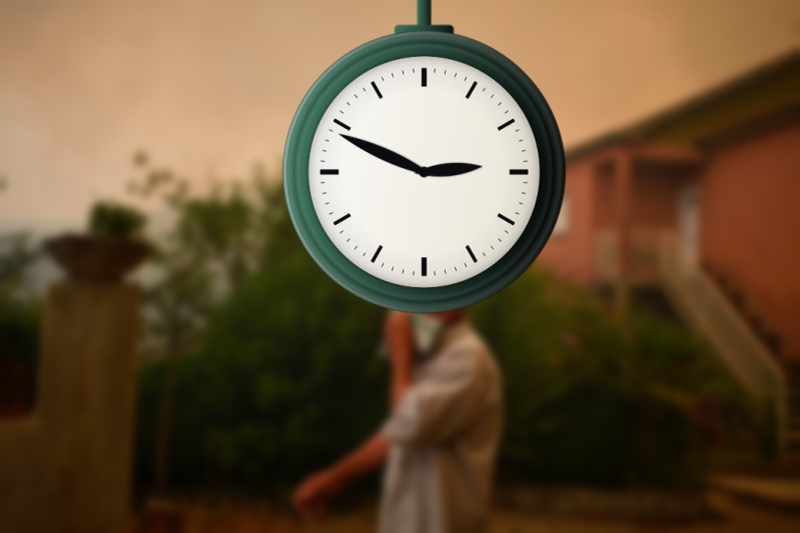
2:49
